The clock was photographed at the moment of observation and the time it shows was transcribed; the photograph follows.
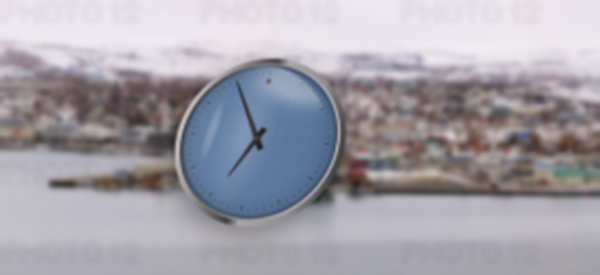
6:55
